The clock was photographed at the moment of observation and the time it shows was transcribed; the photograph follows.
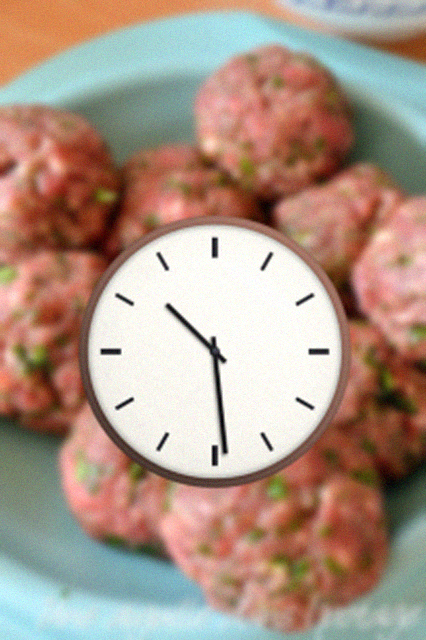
10:29
